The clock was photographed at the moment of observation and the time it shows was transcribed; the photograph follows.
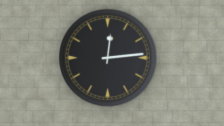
12:14
